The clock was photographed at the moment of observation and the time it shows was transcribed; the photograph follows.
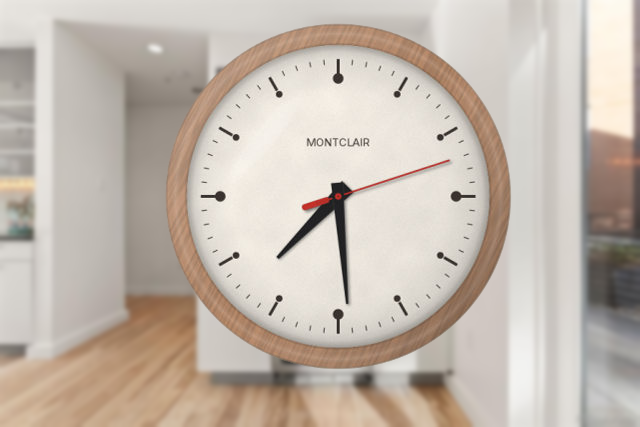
7:29:12
